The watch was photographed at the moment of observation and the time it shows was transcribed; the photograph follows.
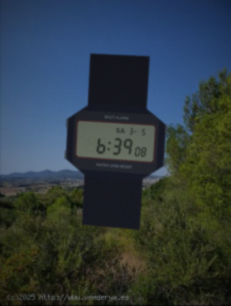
6:39:08
